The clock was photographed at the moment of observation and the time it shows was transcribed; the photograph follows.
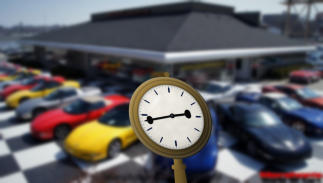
2:43
